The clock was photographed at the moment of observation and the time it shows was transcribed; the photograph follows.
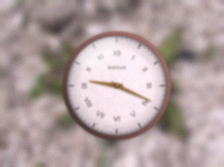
9:19
